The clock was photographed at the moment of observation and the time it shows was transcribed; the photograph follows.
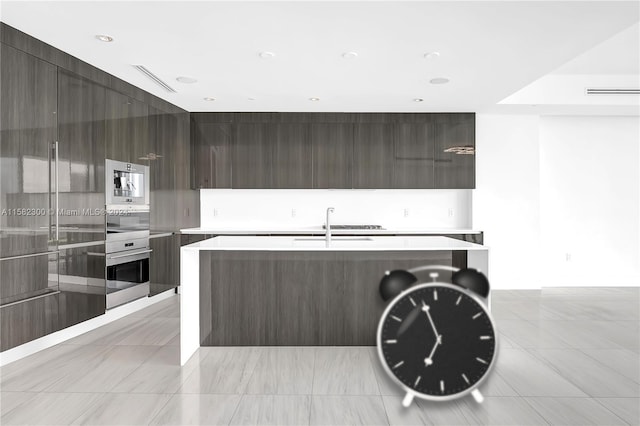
6:57
